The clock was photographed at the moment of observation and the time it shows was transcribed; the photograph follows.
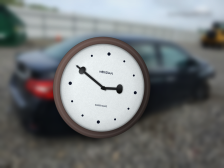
2:50
